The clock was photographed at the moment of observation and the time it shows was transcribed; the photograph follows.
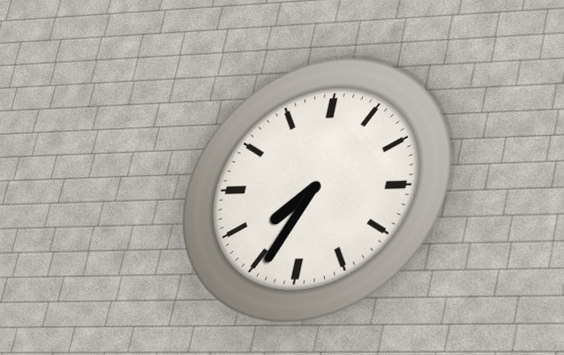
7:34
